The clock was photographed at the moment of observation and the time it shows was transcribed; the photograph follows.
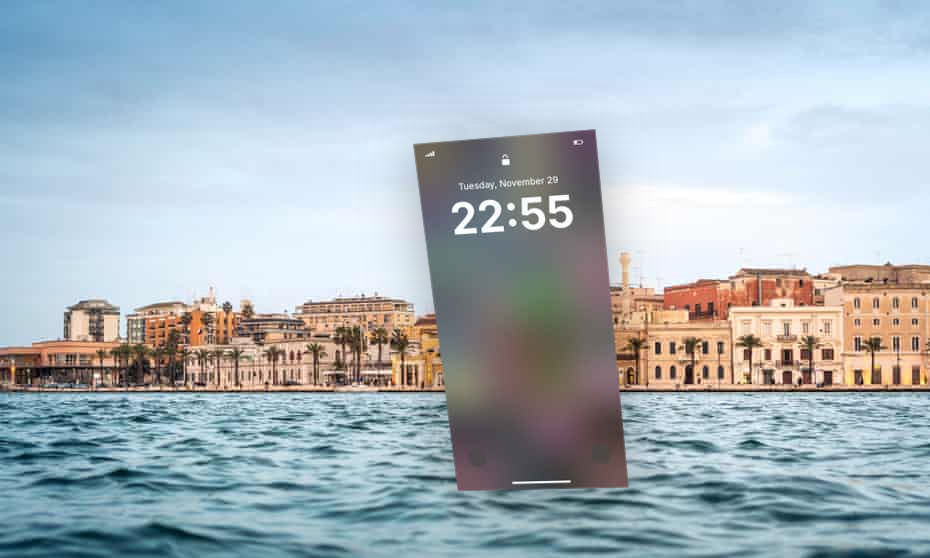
22:55
